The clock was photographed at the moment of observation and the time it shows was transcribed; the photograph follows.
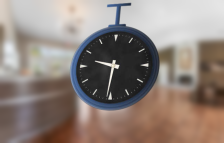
9:31
